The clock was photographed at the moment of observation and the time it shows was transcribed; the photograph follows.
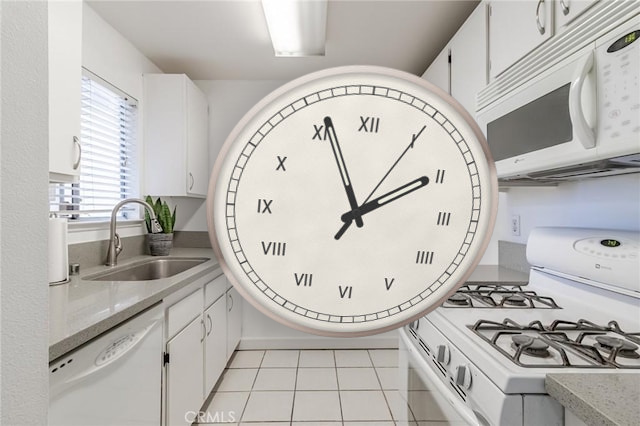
1:56:05
